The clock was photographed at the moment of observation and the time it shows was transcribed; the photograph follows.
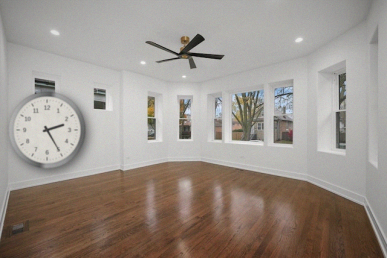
2:25
